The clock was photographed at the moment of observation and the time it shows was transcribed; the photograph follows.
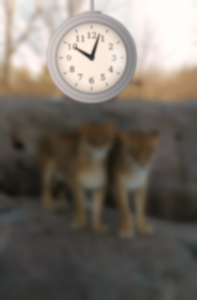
10:03
